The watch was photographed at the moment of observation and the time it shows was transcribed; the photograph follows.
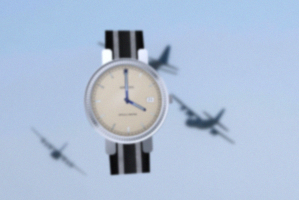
4:00
